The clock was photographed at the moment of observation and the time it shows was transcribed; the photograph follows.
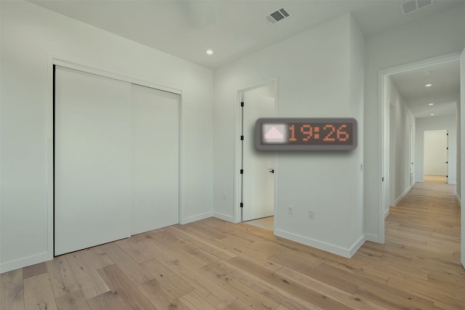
19:26
